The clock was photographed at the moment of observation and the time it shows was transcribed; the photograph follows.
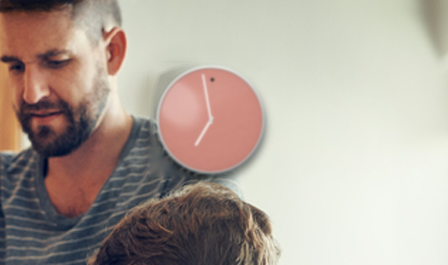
6:58
